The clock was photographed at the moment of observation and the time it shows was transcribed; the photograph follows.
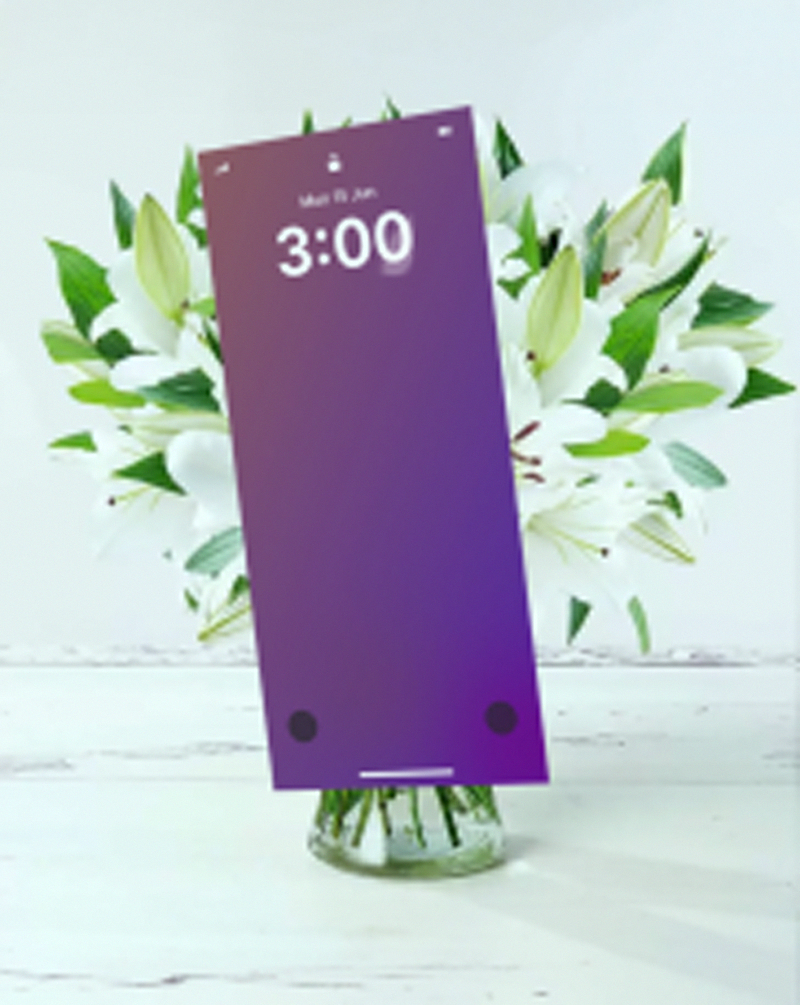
3:00
